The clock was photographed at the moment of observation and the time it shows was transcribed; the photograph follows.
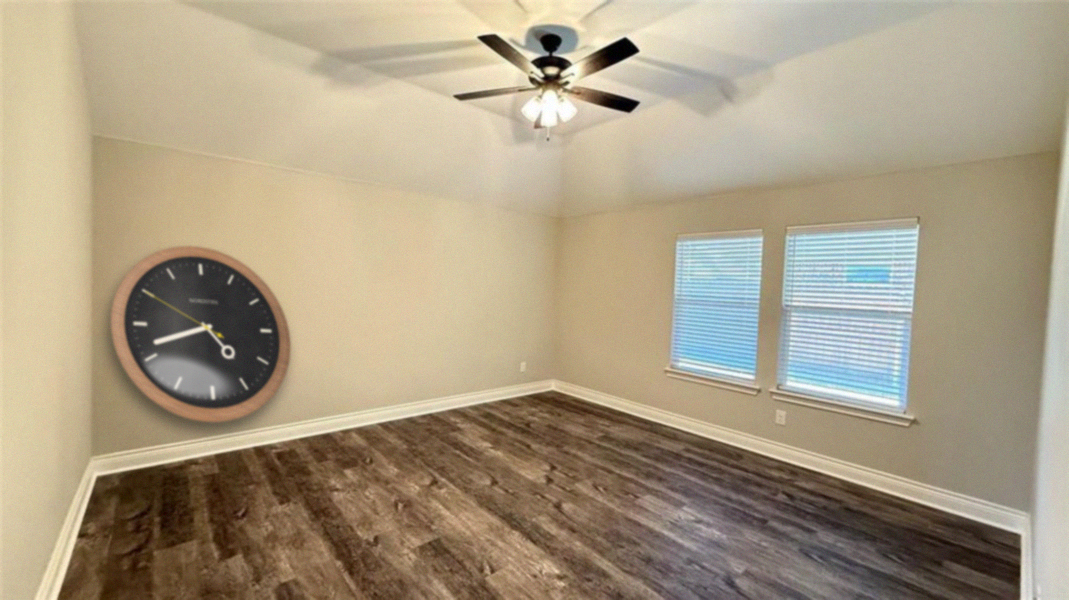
4:41:50
